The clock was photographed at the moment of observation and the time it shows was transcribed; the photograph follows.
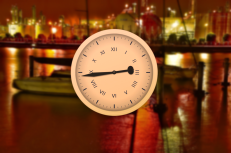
2:44
